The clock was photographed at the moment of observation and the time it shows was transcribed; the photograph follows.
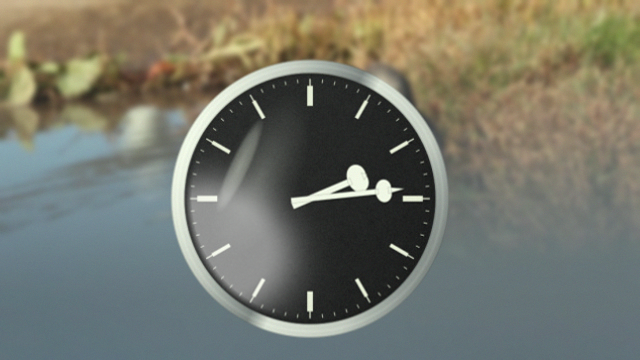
2:14
